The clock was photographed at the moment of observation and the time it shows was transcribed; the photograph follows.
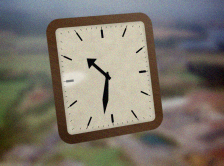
10:32
